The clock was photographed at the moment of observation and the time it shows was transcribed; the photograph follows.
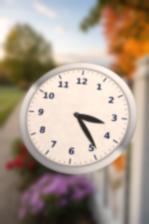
3:24
